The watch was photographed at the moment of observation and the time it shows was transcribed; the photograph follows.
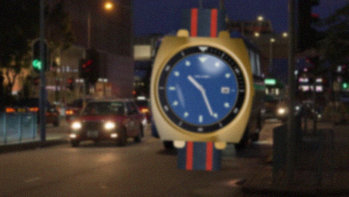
10:26
